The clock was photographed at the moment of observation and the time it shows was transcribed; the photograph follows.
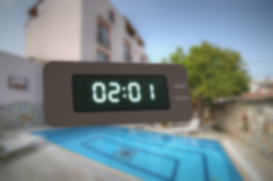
2:01
